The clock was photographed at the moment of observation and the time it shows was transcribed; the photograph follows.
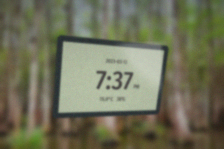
7:37
